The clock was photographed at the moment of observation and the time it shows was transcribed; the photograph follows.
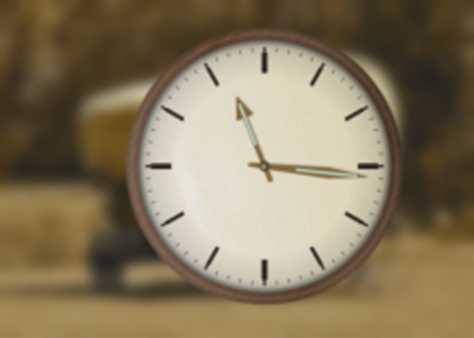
11:16
